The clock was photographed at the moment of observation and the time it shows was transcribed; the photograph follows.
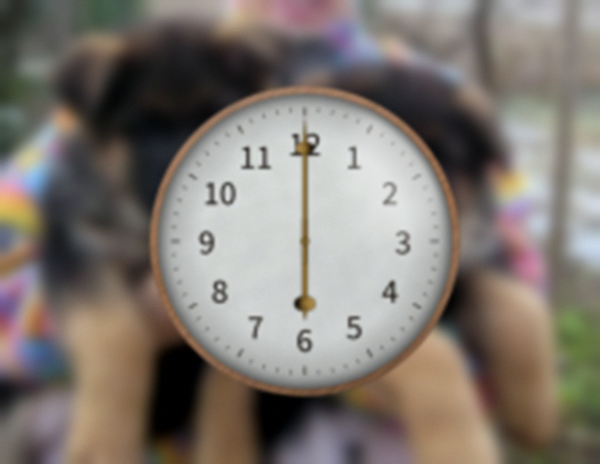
6:00
